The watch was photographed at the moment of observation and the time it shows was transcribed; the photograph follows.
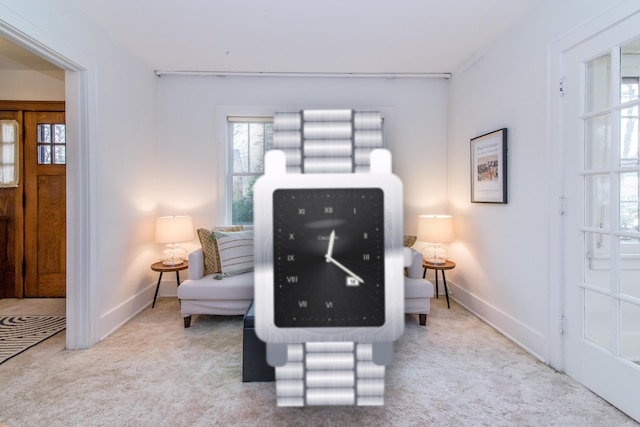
12:21
